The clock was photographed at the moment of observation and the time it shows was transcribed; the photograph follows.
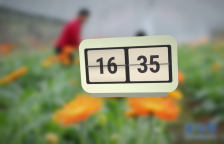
16:35
